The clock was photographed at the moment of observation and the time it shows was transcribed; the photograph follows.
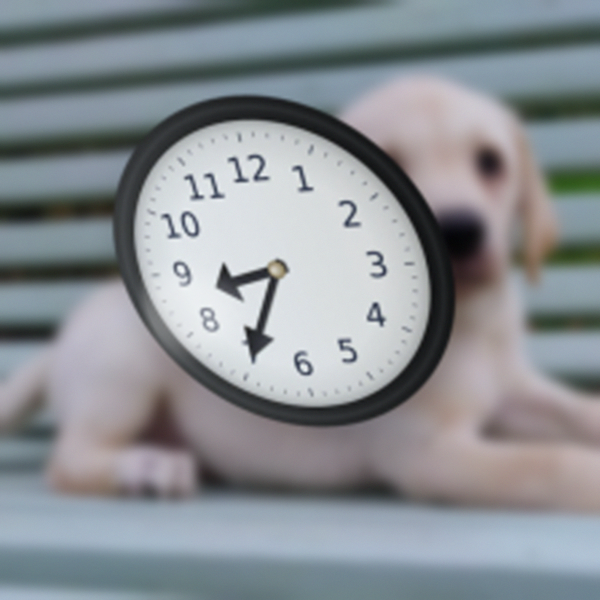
8:35
